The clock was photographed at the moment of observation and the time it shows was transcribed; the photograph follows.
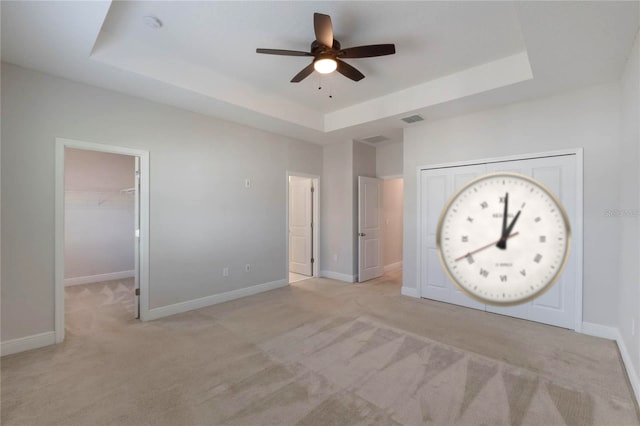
1:00:41
